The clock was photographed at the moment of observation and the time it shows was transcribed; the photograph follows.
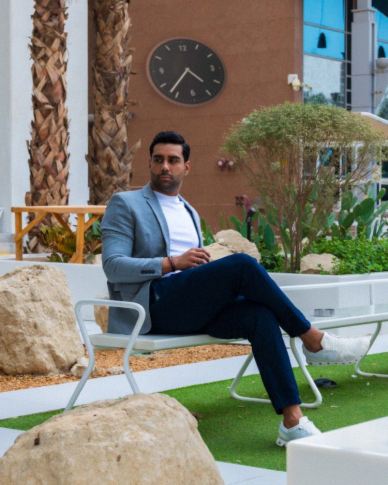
4:37
